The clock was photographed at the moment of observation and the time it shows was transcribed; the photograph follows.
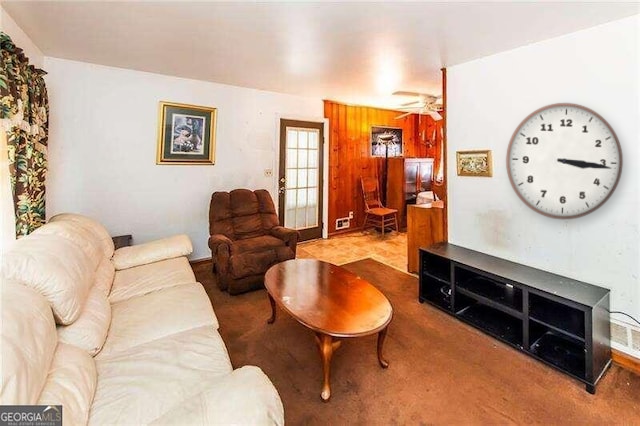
3:16
